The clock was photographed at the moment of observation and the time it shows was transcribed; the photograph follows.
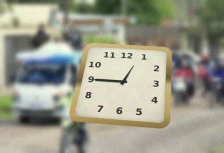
12:45
